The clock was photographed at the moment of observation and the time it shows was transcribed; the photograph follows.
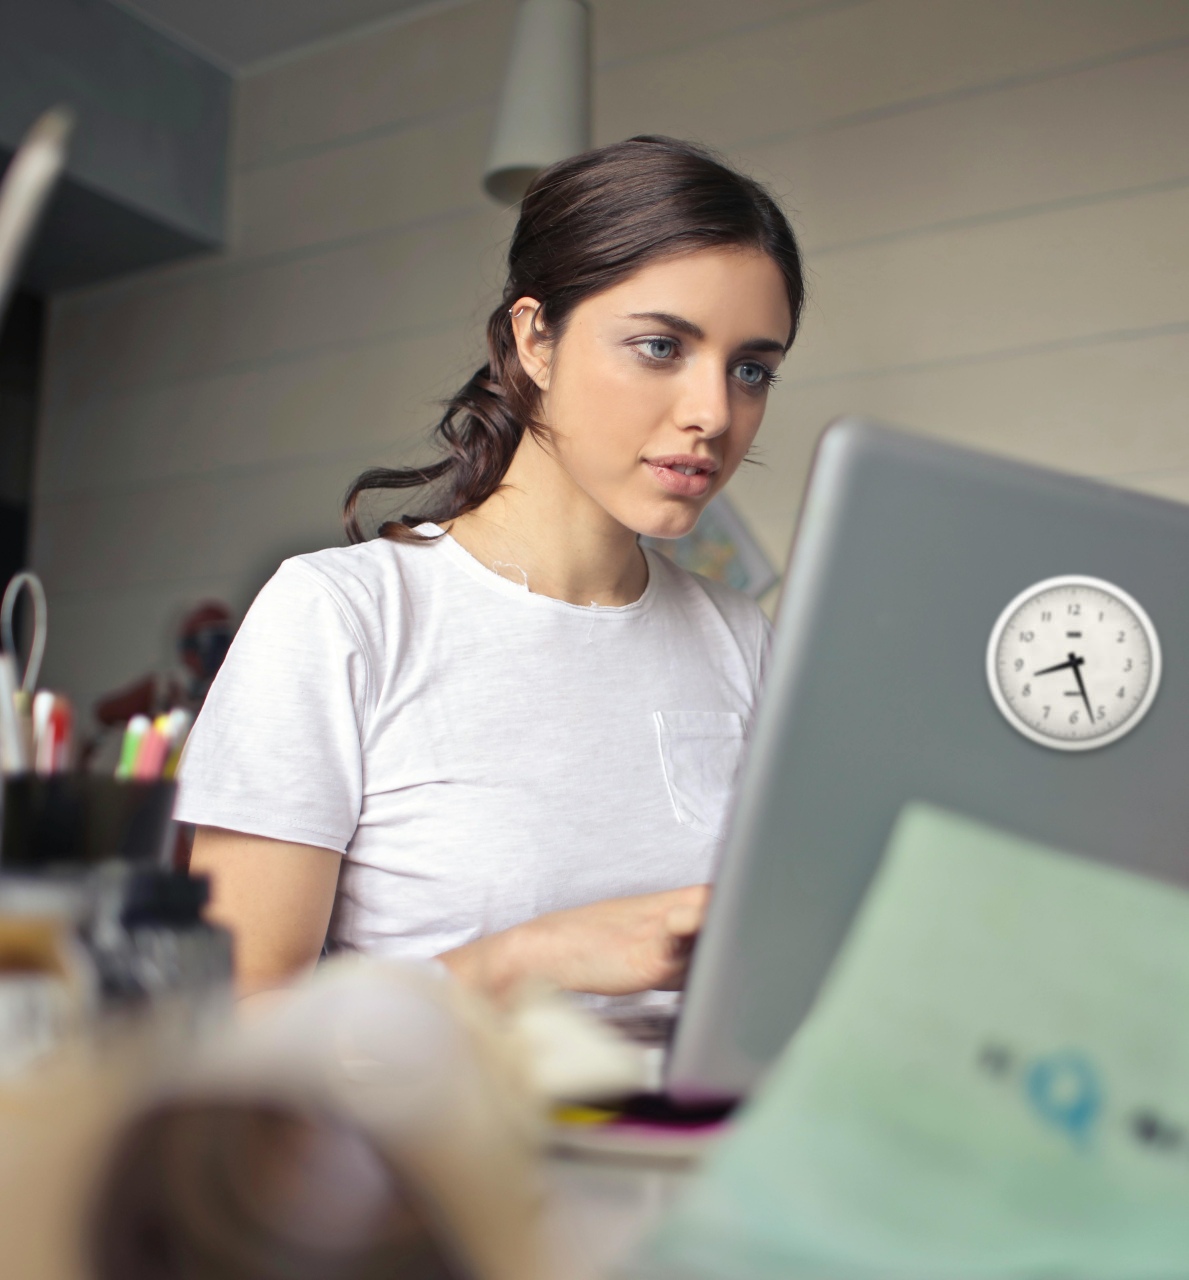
8:27
